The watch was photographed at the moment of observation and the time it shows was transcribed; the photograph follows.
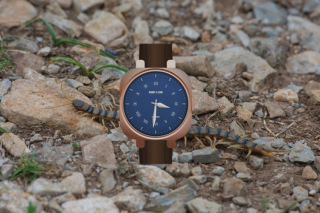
3:31
